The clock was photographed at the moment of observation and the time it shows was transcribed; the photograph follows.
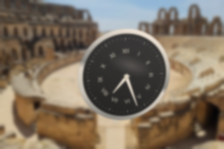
7:27
